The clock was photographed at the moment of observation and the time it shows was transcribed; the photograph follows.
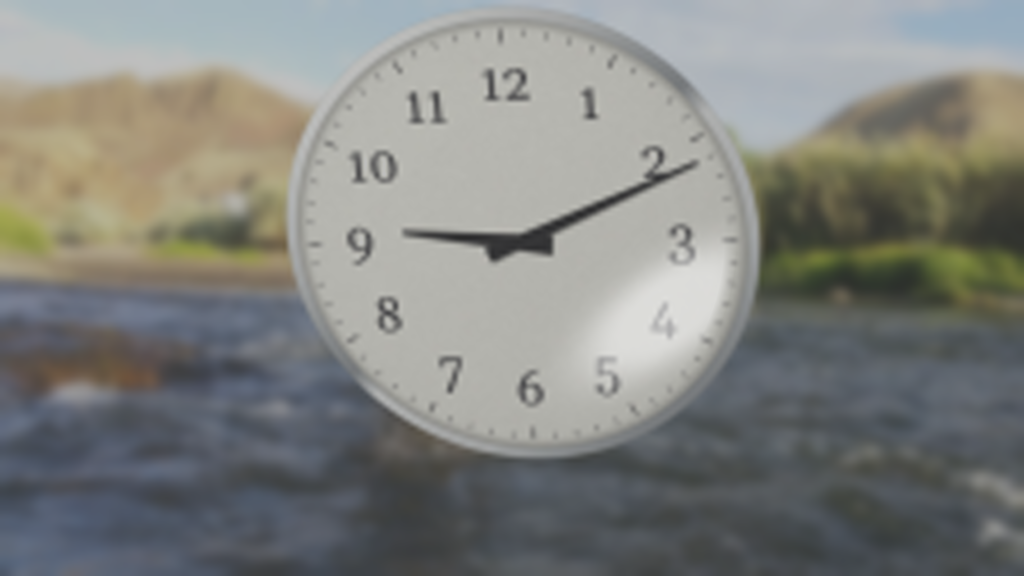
9:11
